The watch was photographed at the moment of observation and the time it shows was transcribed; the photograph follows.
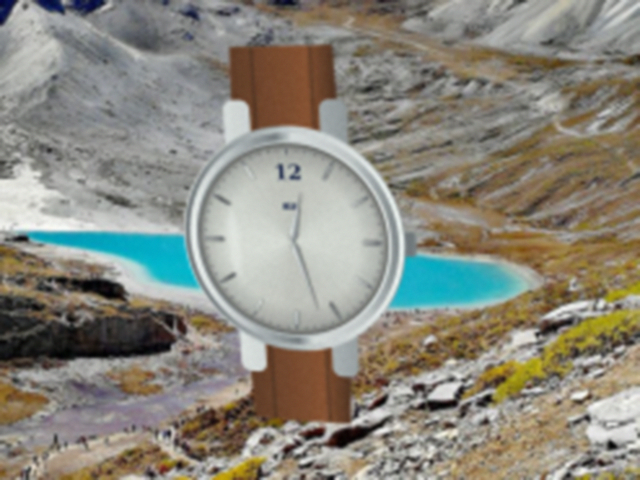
12:27
